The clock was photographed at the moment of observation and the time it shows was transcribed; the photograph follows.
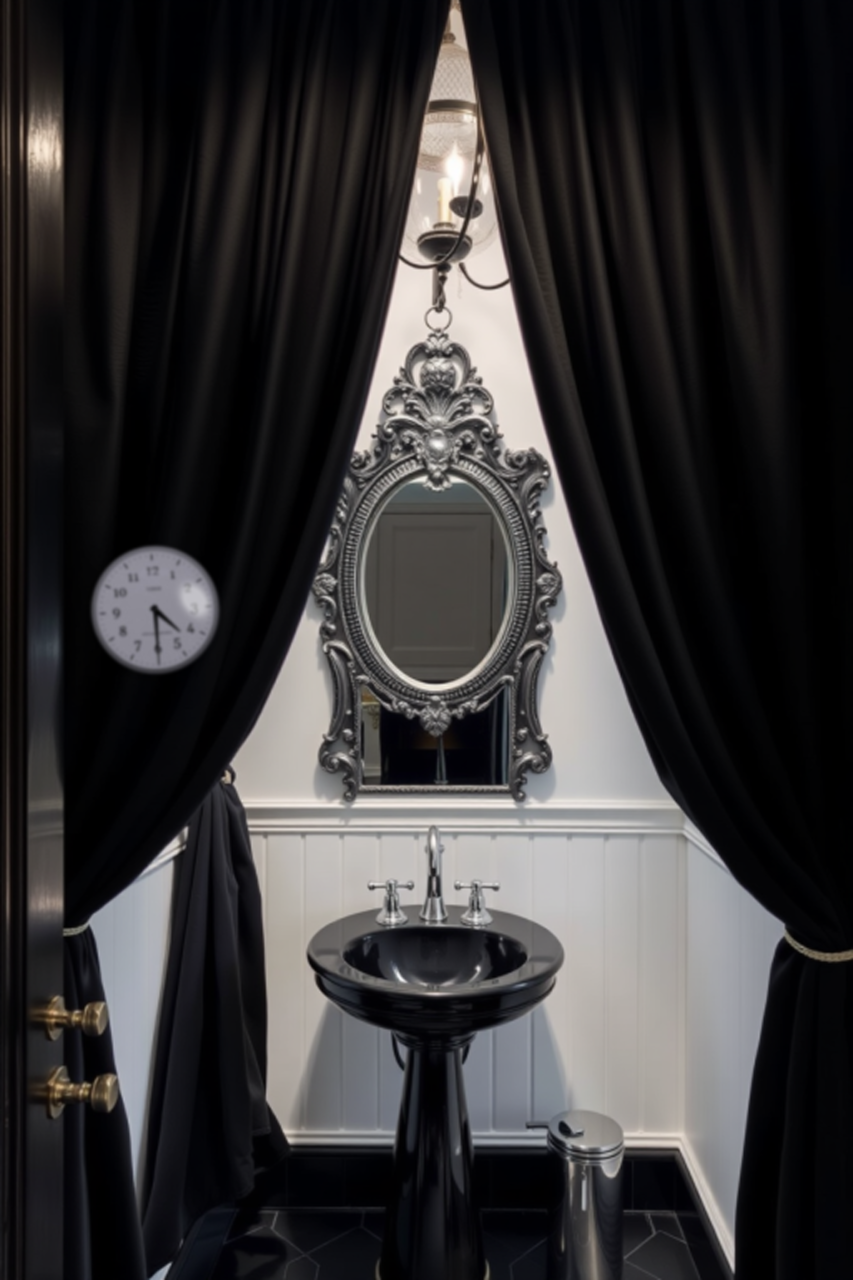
4:30
